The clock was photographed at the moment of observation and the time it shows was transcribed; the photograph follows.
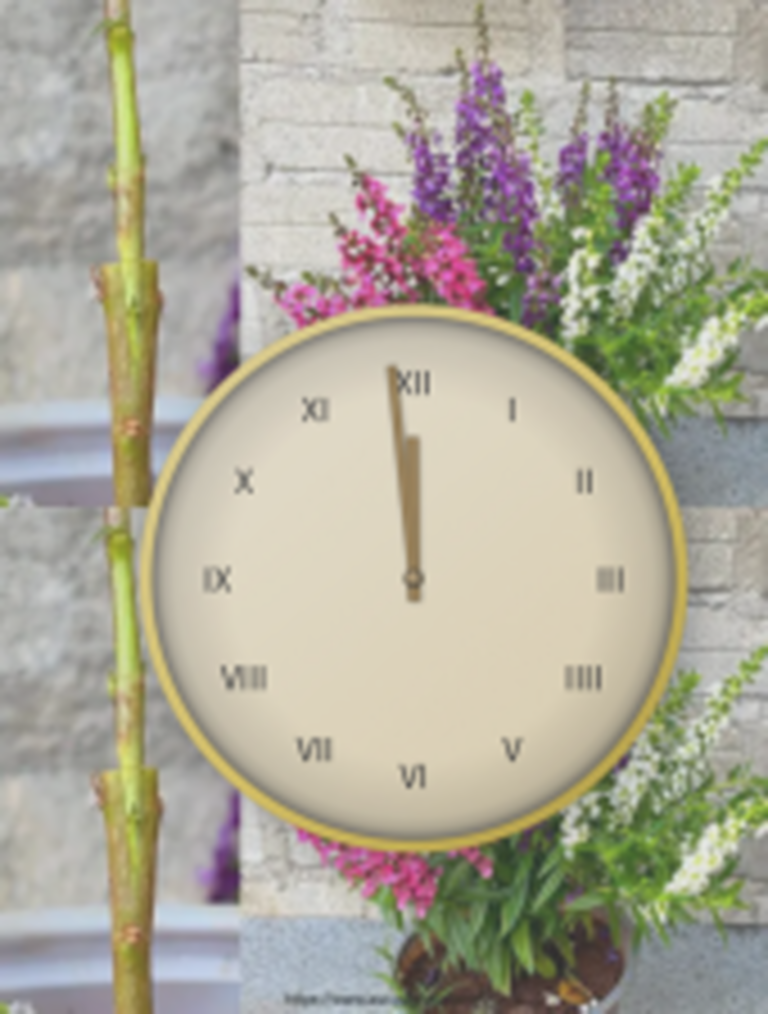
11:59
